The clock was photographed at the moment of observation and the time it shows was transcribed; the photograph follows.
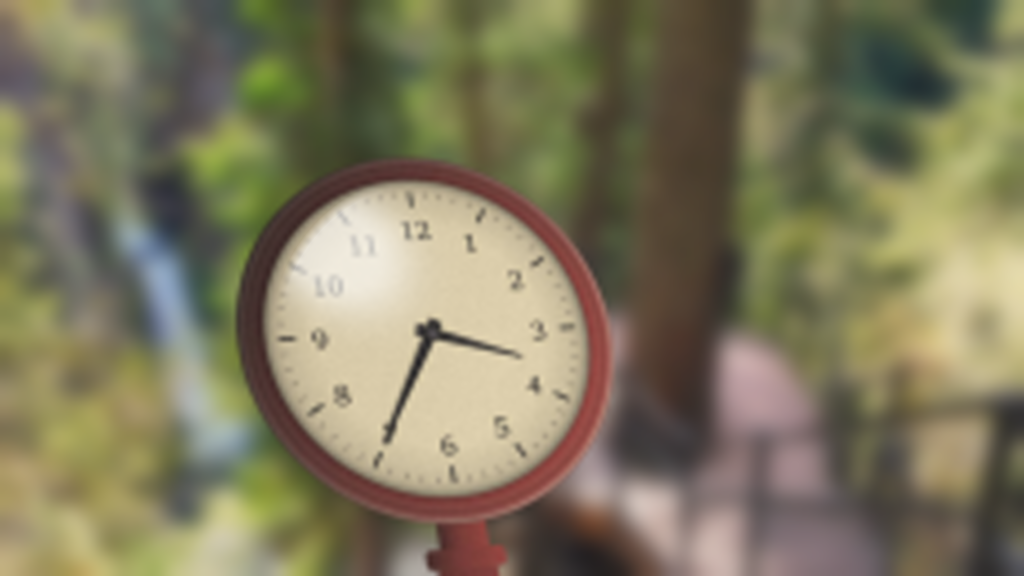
3:35
